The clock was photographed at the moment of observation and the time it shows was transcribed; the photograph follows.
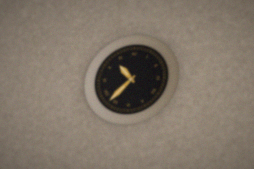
10:37
